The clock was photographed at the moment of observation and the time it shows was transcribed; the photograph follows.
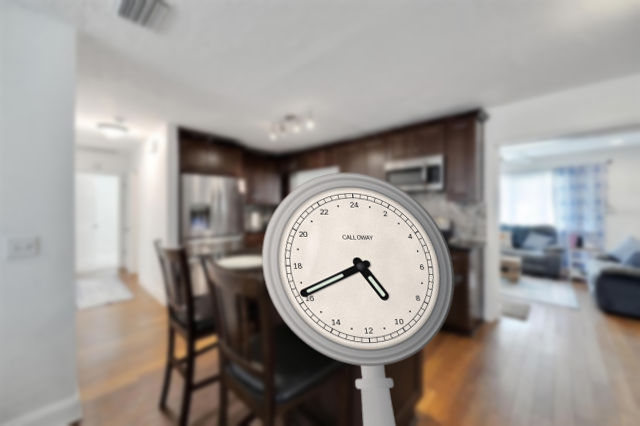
9:41
